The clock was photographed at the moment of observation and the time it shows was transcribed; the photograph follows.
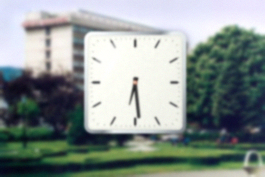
6:29
